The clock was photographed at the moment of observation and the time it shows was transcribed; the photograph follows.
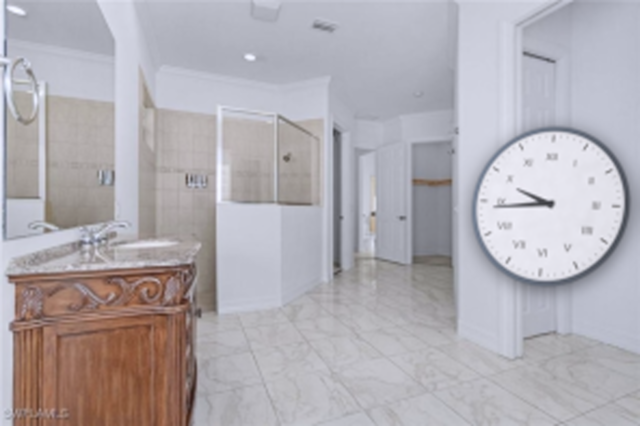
9:44
